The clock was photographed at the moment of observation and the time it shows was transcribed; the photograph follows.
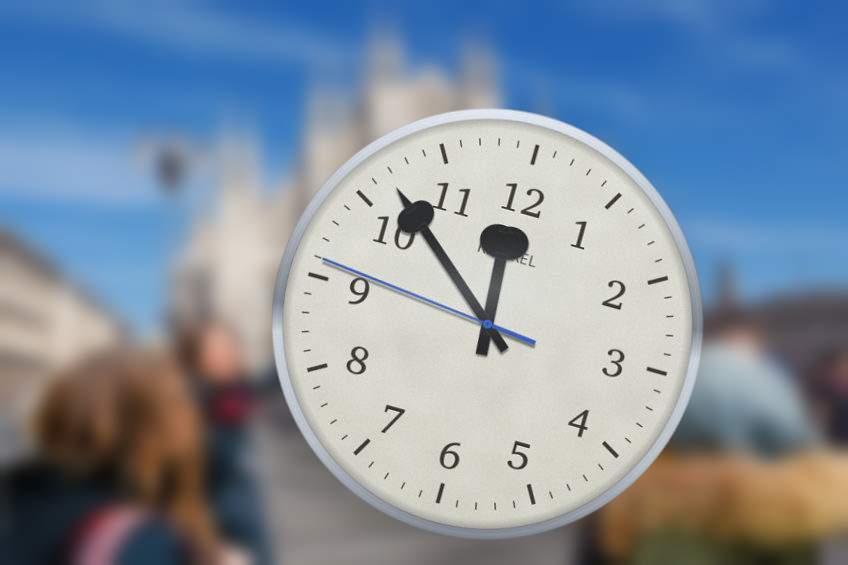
11:51:46
